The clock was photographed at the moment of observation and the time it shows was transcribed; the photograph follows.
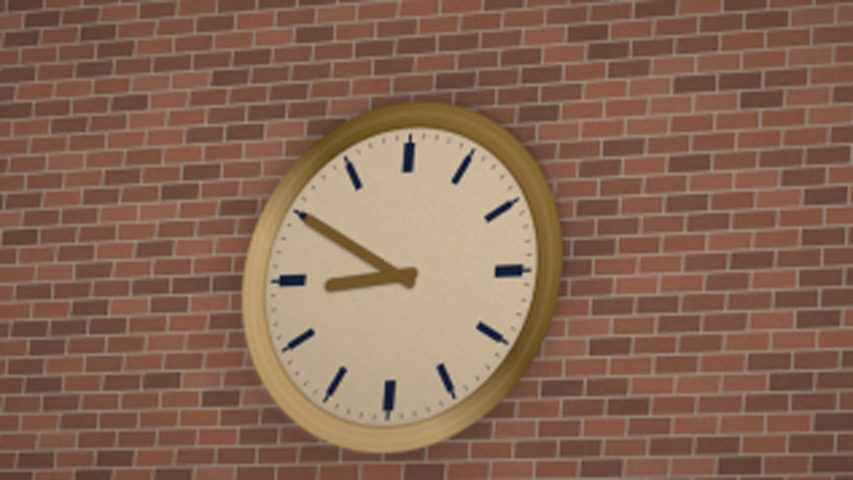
8:50
